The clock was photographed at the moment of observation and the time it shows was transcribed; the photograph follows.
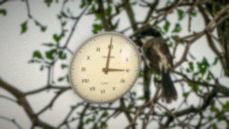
3:00
